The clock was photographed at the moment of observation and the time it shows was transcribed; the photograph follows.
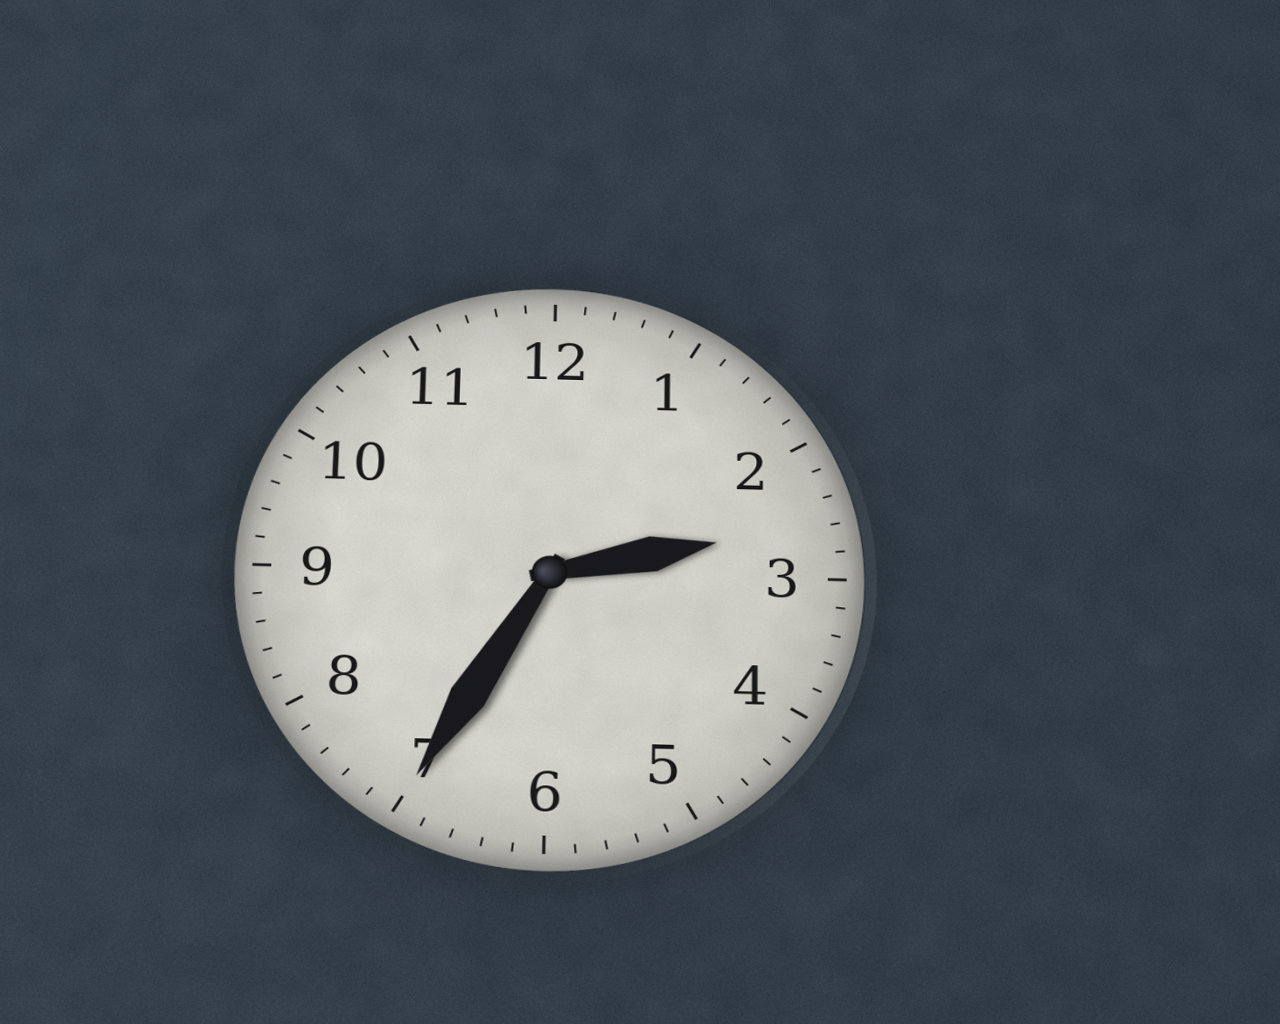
2:35
